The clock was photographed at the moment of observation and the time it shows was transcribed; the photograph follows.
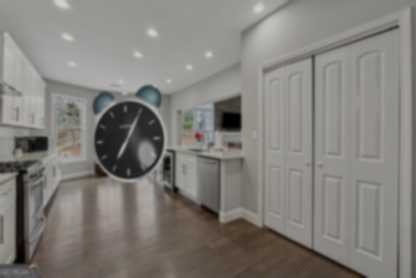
7:05
